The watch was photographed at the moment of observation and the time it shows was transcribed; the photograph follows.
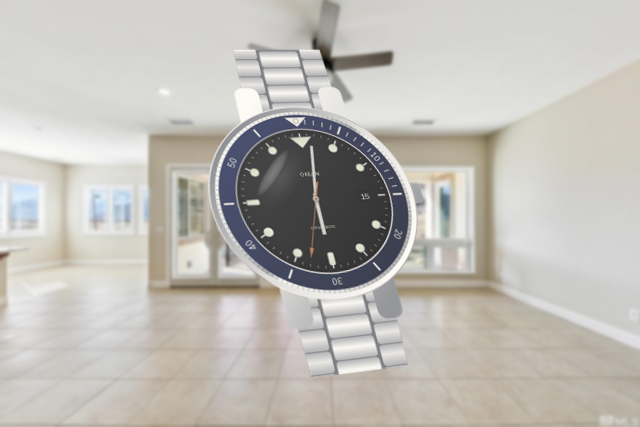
6:01:33
